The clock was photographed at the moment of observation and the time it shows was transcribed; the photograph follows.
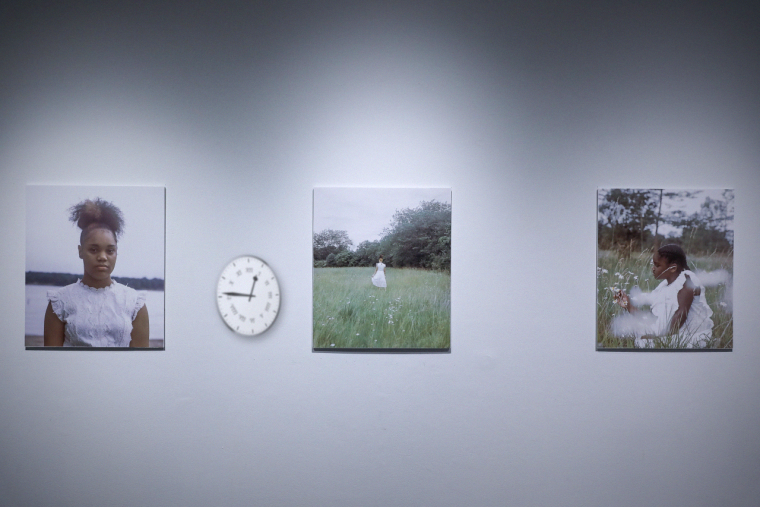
12:46
